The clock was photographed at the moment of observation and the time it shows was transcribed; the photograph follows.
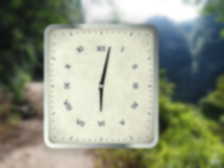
6:02
